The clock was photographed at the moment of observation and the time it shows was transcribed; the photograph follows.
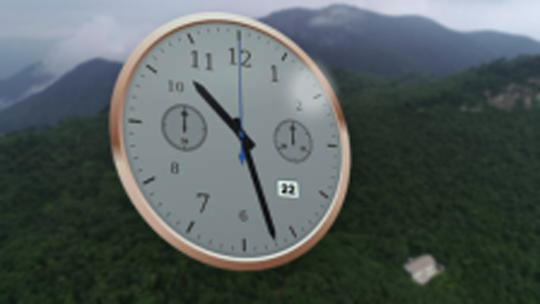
10:27
